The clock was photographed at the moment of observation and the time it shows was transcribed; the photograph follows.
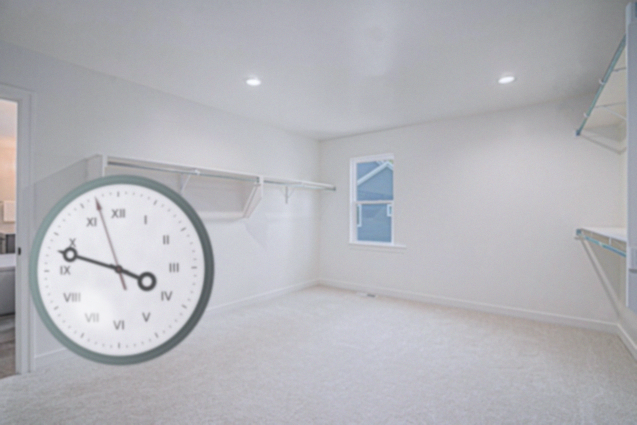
3:47:57
